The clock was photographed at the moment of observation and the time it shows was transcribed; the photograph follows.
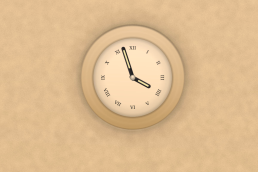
3:57
